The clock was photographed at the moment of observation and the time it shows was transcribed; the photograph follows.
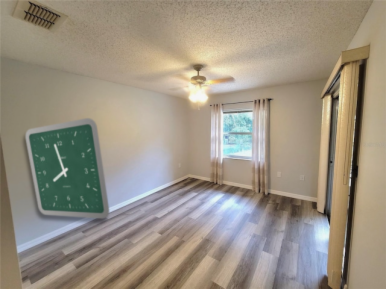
7:58
